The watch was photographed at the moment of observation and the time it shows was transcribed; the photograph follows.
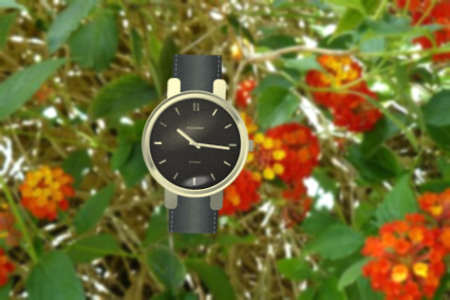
10:16
